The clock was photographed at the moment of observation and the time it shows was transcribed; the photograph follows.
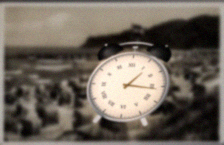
1:16
